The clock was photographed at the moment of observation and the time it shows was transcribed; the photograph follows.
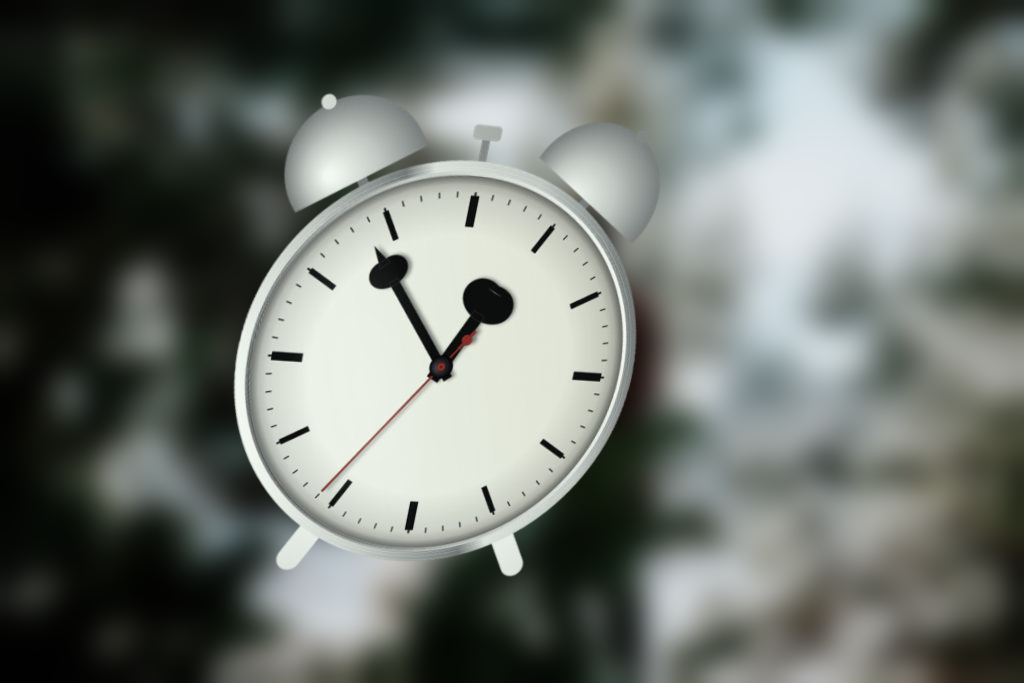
12:53:36
